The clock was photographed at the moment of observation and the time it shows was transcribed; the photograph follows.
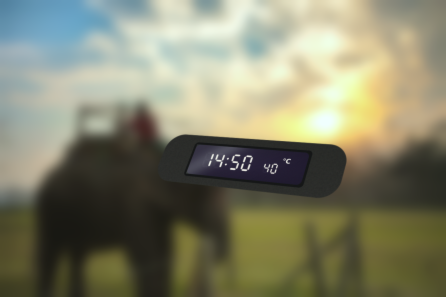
14:50
